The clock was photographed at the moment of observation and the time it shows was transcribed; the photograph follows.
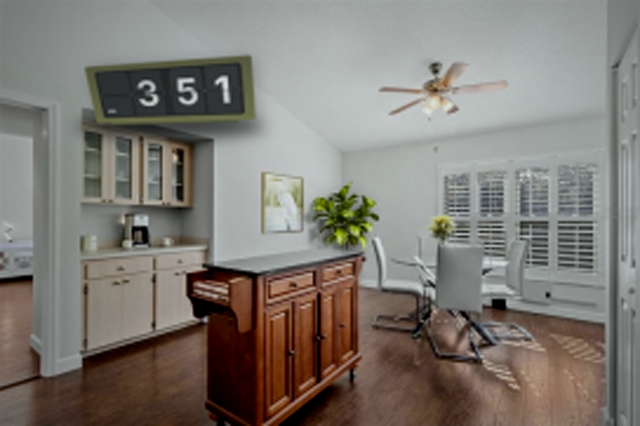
3:51
